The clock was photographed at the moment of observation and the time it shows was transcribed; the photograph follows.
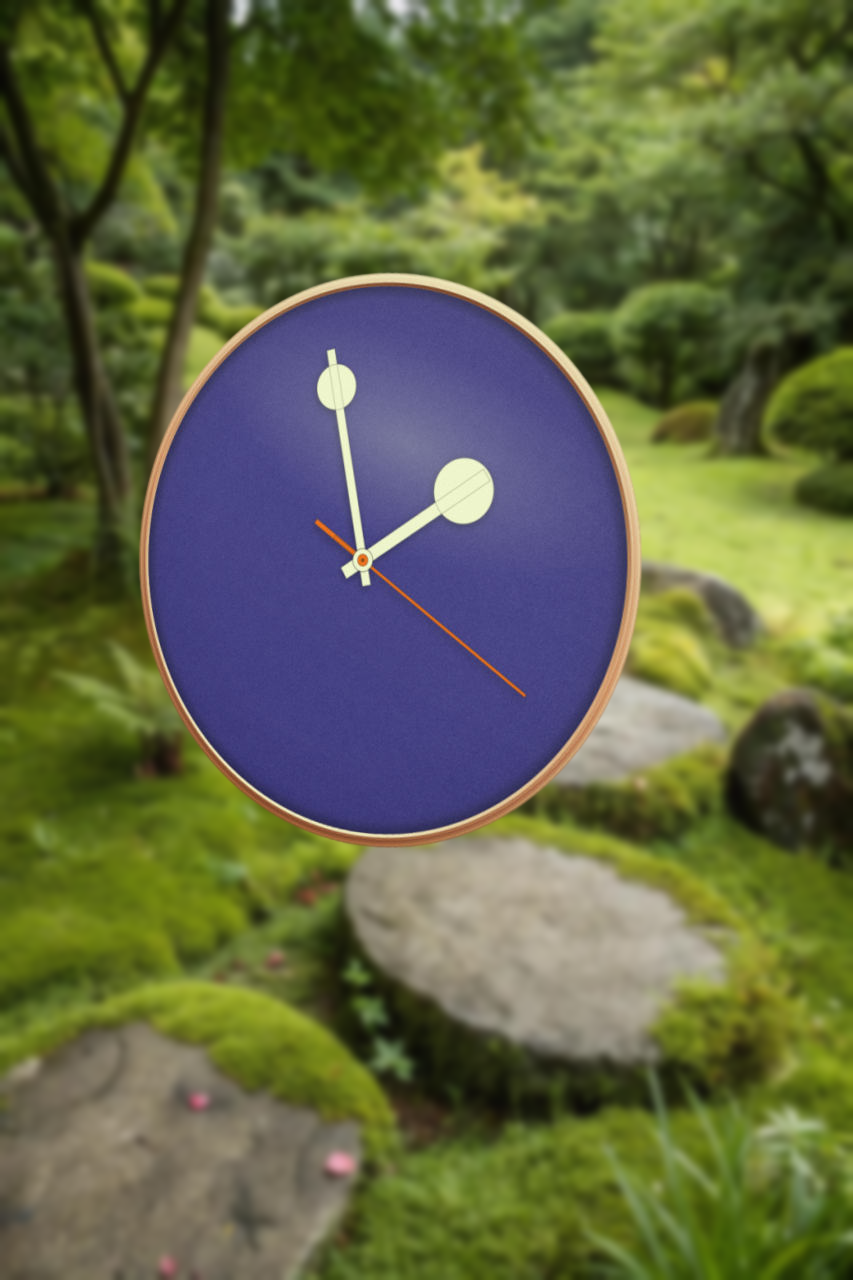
1:58:21
